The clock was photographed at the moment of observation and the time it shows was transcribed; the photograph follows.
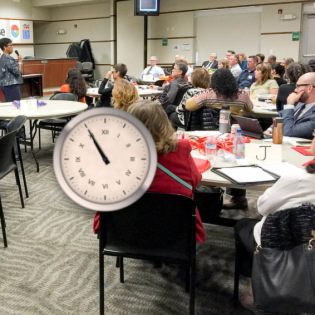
10:55
